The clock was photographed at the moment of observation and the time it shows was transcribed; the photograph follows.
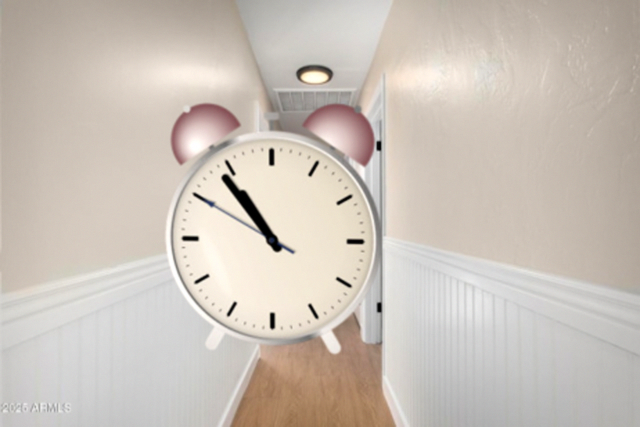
10:53:50
